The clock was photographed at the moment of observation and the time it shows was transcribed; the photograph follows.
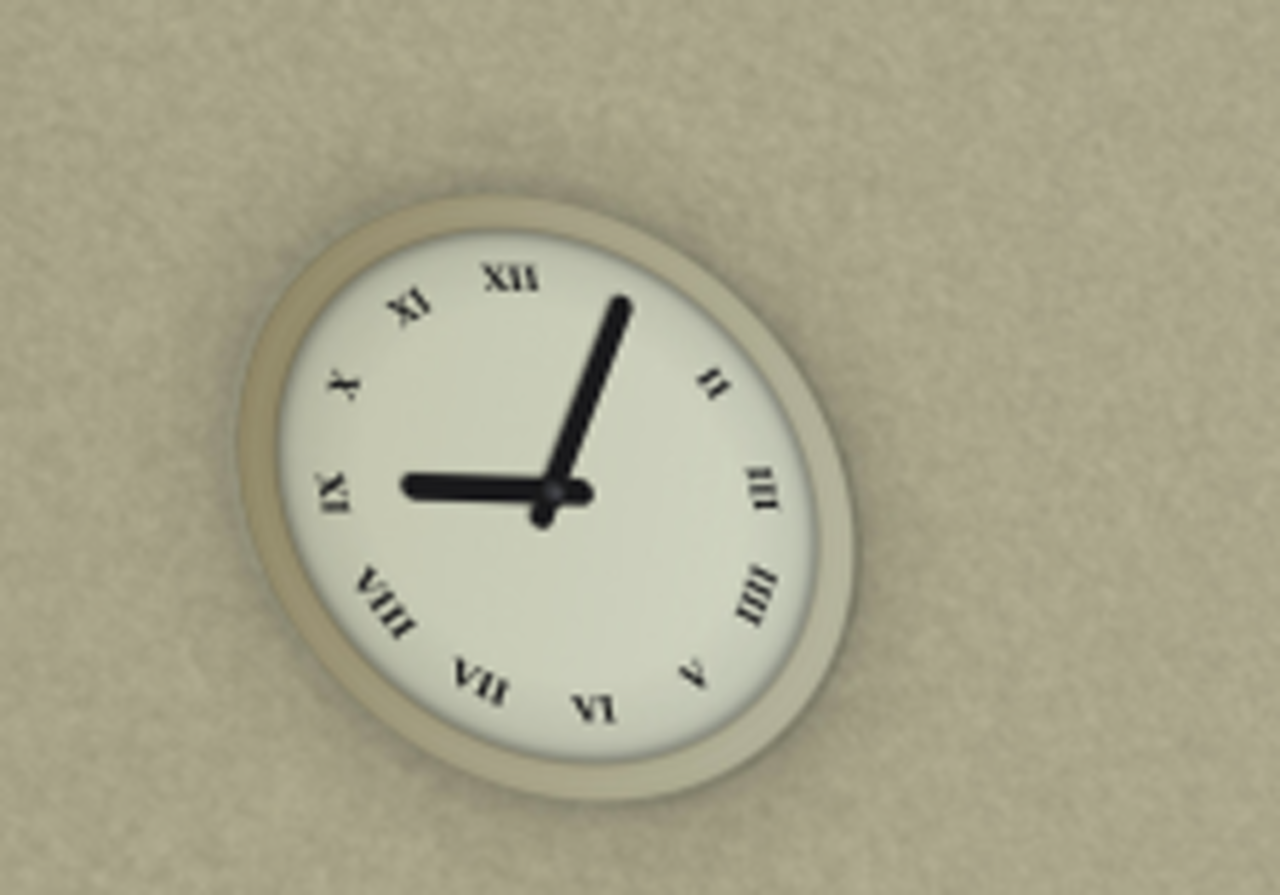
9:05
